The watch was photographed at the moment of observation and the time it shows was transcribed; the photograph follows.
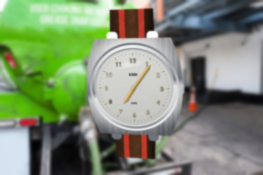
7:06
